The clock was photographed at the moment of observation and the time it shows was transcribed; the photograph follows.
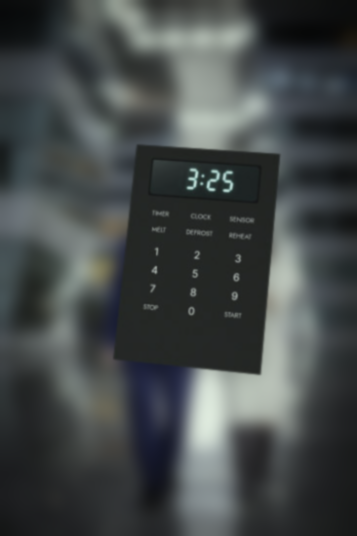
3:25
